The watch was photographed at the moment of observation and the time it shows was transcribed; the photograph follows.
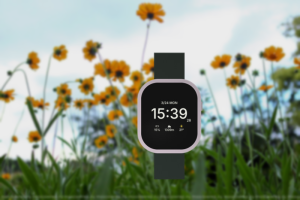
15:39
